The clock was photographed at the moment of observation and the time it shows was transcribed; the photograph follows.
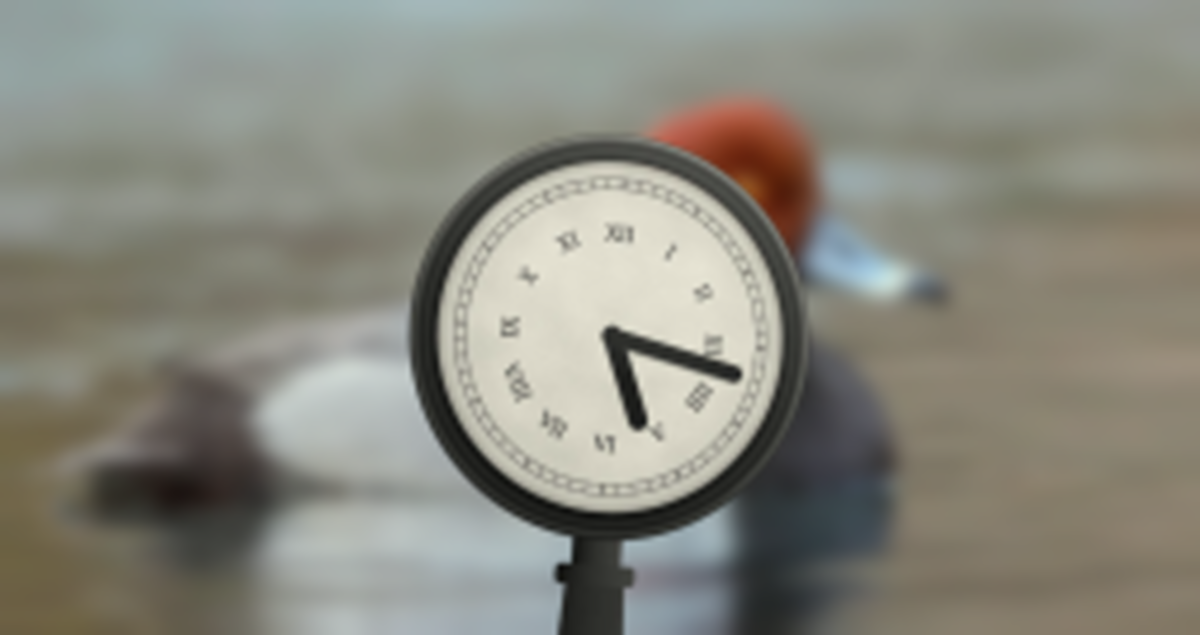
5:17
